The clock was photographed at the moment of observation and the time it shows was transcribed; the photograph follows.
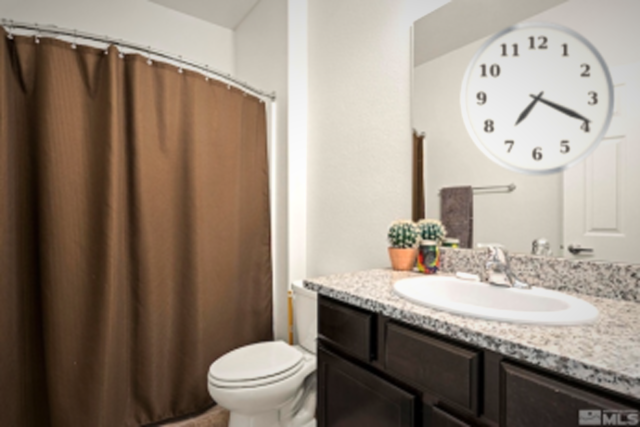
7:19
